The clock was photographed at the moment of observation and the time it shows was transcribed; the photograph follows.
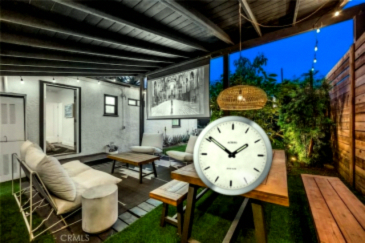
1:51
